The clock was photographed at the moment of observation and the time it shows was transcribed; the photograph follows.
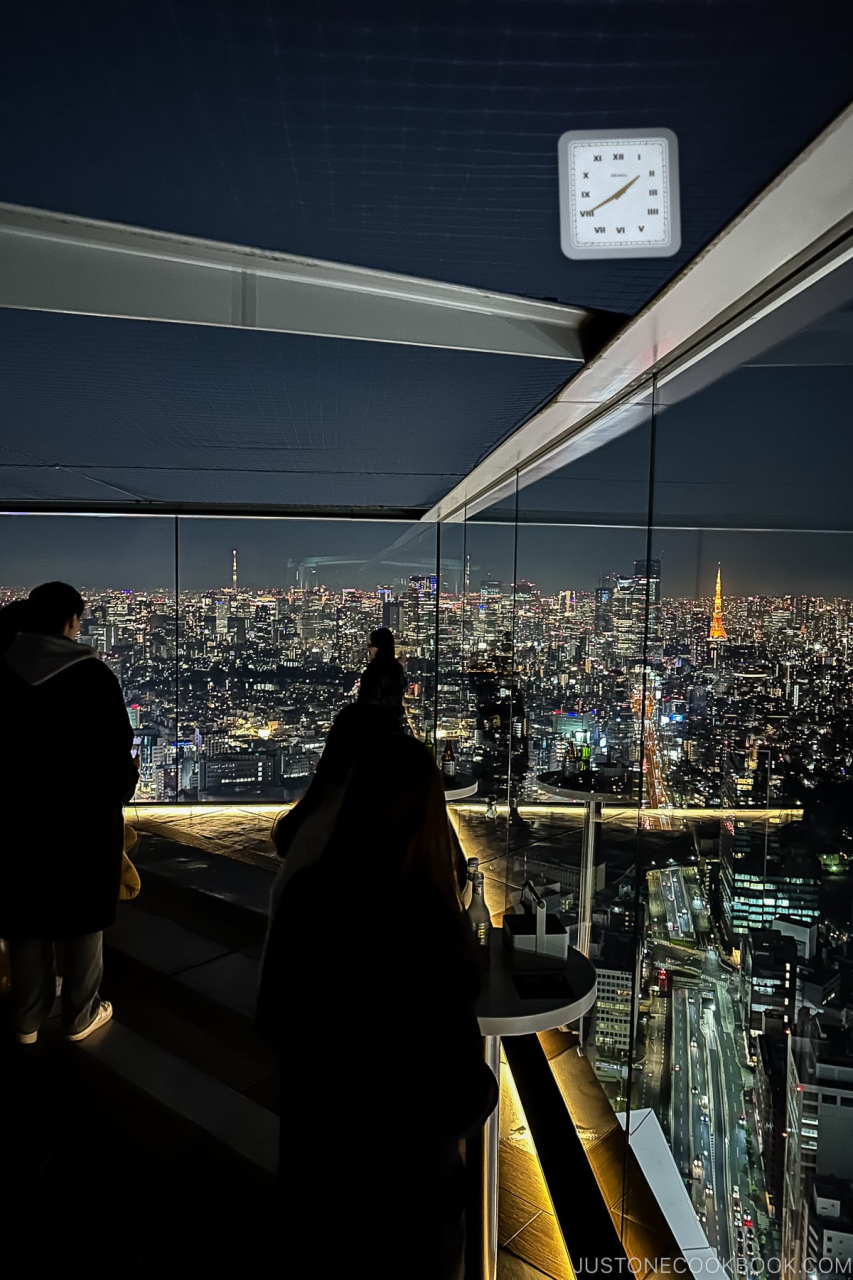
1:40
